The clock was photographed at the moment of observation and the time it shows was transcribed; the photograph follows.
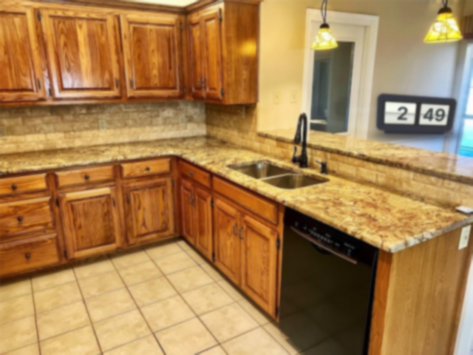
2:49
